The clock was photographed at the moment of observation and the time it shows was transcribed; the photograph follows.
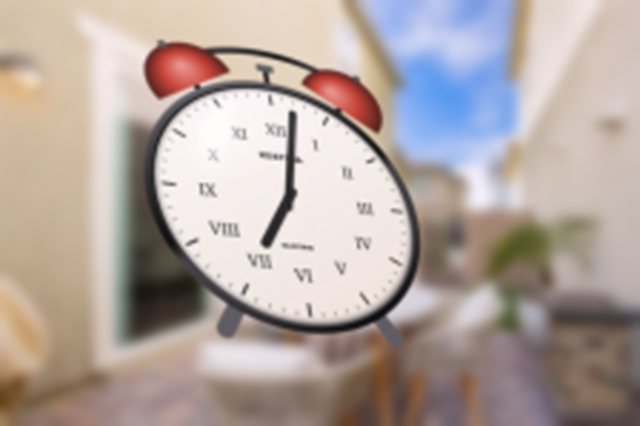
7:02
